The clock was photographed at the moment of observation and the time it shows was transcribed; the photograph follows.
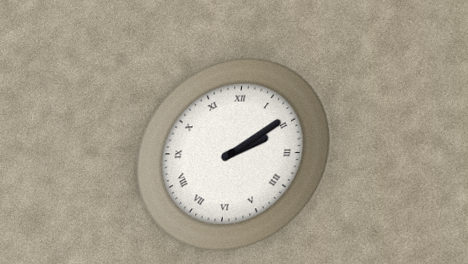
2:09
